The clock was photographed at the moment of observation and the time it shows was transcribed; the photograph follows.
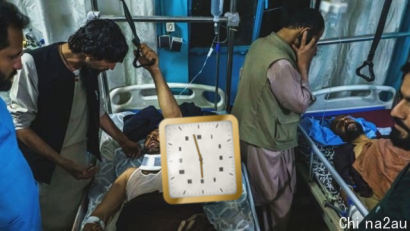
5:58
